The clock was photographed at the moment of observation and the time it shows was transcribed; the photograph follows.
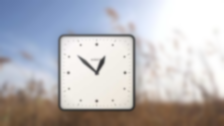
12:52
